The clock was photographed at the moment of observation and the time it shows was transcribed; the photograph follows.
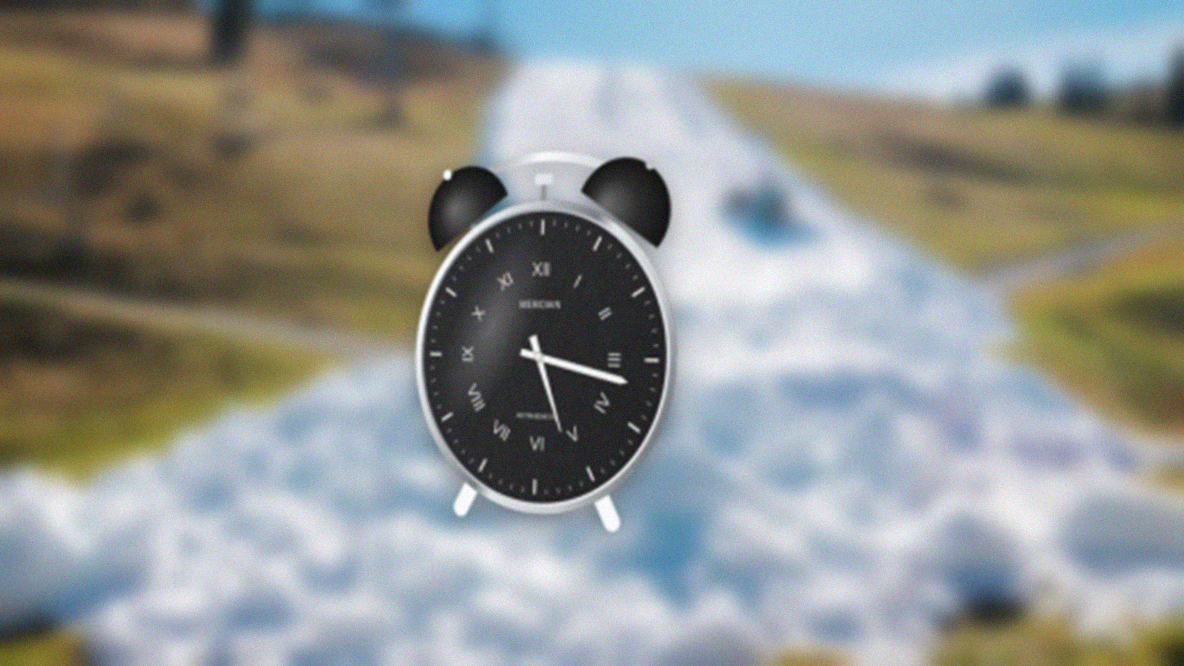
5:17
